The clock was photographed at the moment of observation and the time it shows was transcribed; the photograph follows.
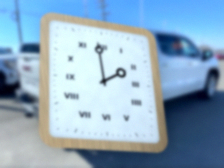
1:59
